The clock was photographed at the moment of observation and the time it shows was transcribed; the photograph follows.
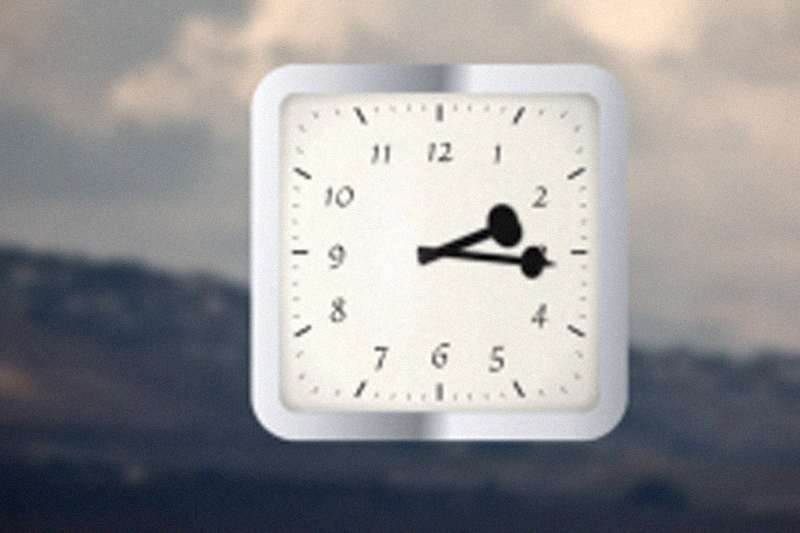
2:16
